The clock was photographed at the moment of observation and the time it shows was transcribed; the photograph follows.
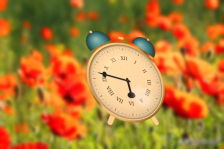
5:47
